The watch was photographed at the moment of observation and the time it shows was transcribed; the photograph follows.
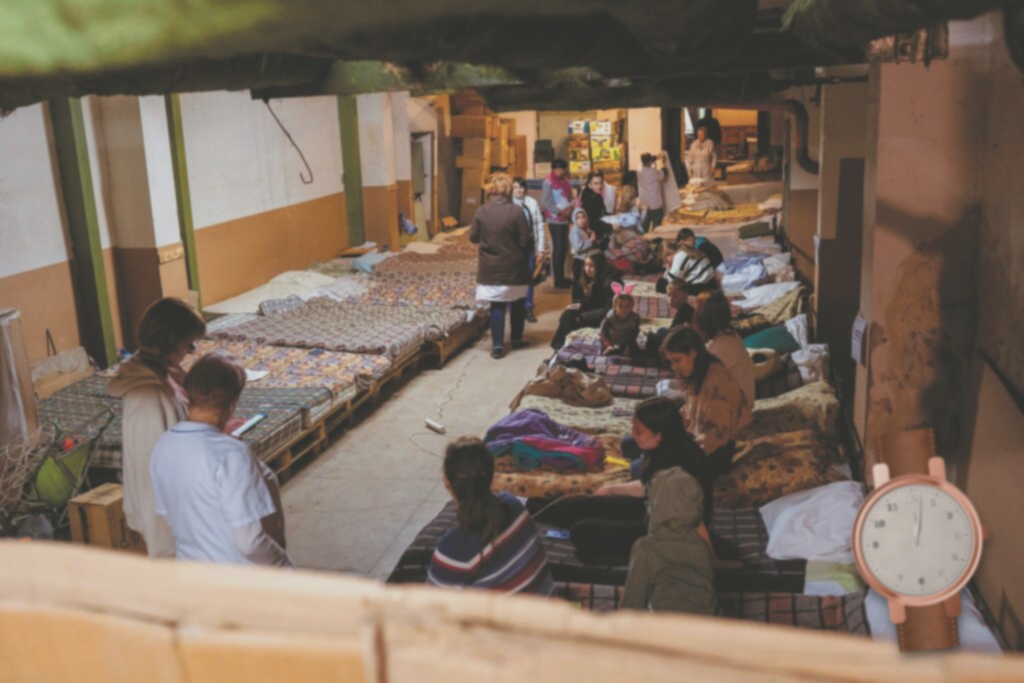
12:02
